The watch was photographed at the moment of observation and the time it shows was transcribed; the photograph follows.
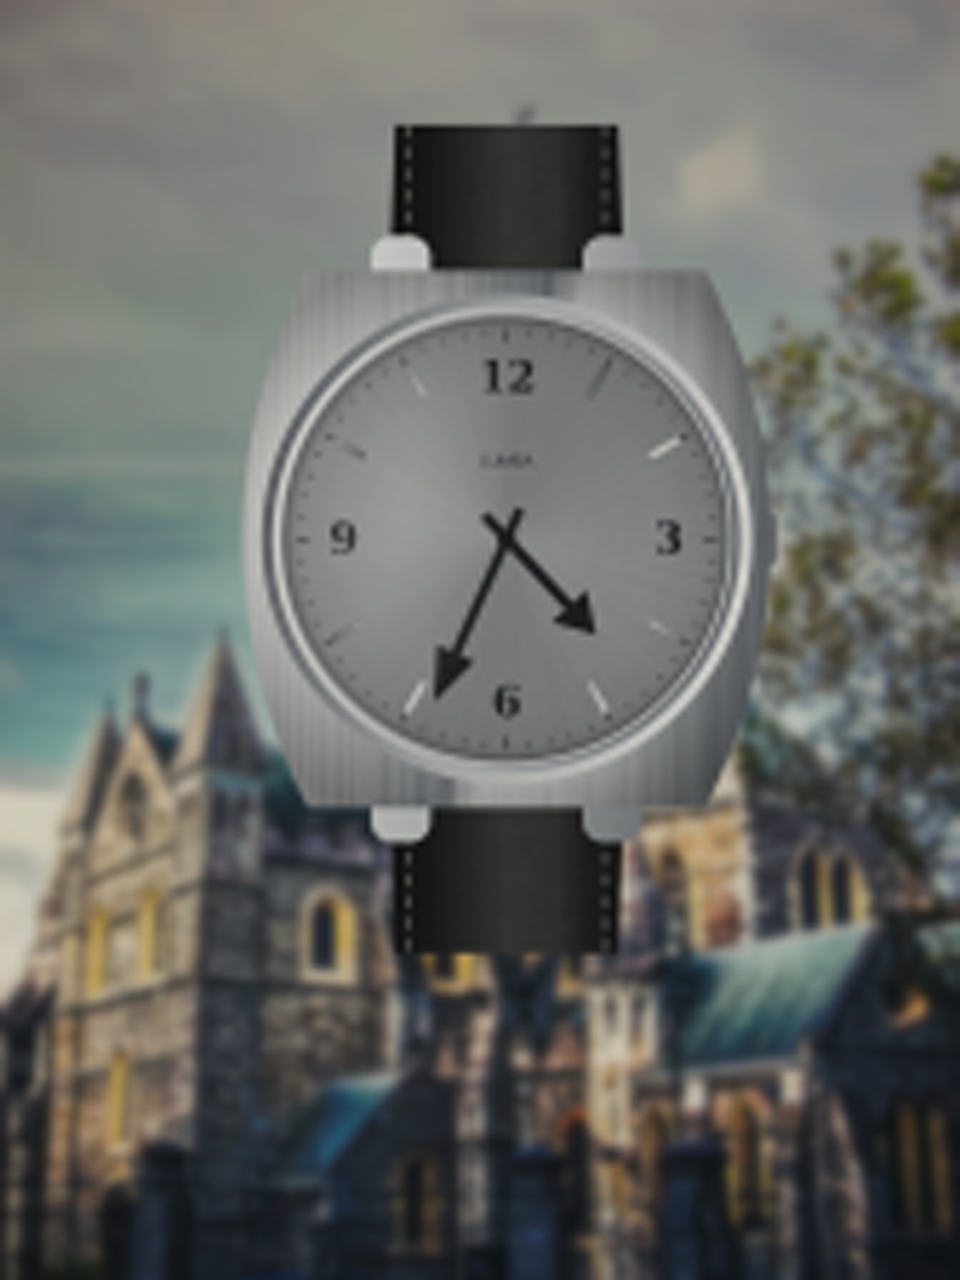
4:34
